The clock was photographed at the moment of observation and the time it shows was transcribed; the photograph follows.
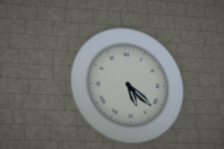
5:22
